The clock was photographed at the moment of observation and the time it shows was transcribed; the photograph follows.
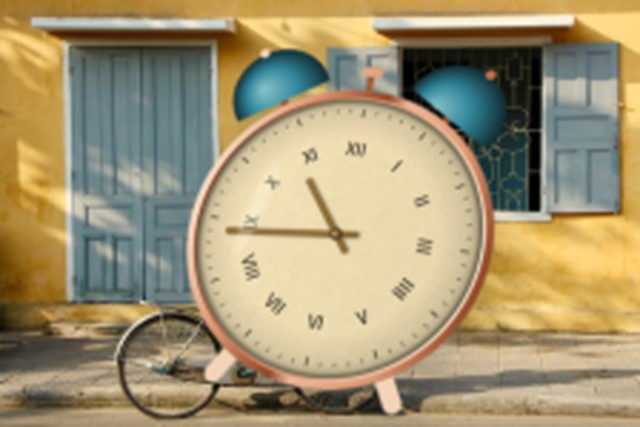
10:44
